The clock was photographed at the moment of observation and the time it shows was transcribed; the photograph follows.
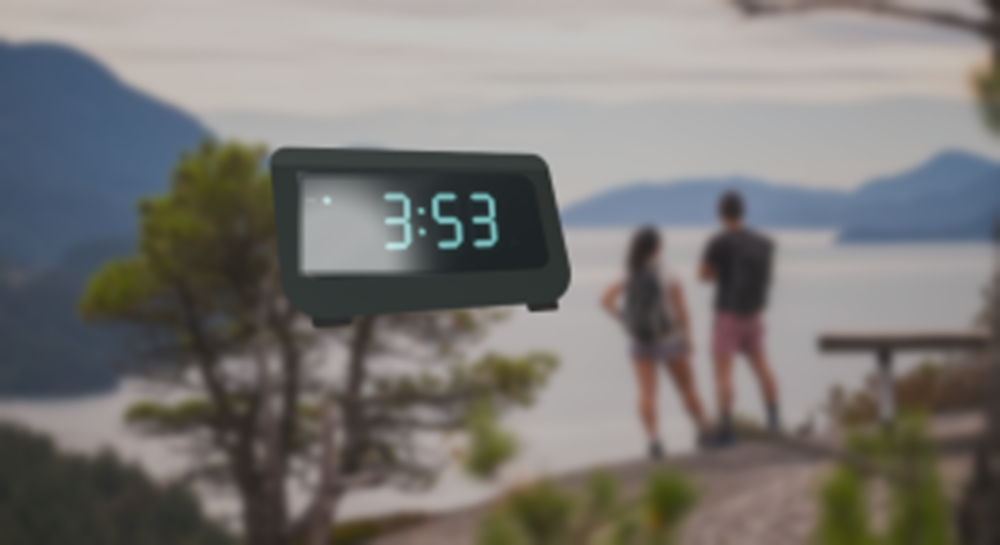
3:53
